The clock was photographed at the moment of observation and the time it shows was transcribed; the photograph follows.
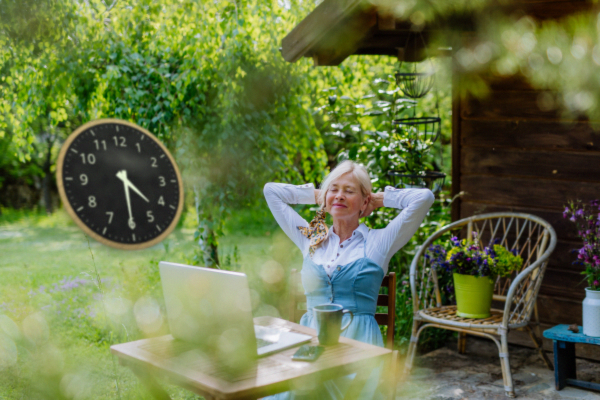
4:30
